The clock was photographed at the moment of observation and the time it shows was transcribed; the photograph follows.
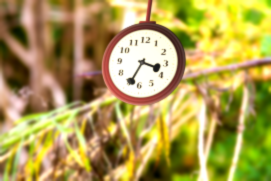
3:34
